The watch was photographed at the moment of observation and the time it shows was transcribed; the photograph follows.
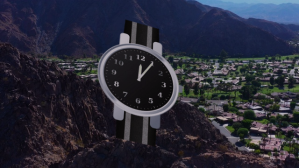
12:05
